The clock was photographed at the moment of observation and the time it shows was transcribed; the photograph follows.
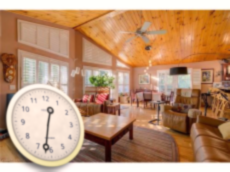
12:32
